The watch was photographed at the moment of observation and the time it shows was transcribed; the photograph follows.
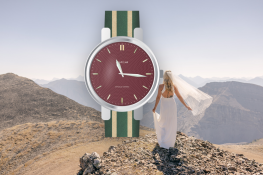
11:16
